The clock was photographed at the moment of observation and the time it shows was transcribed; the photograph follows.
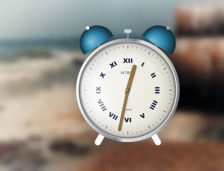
12:32
